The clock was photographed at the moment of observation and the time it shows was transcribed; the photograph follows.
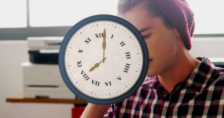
8:02
